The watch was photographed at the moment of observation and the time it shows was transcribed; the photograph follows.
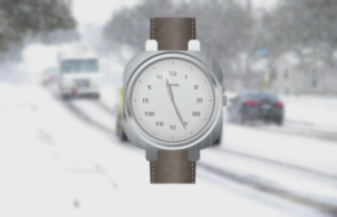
11:26
